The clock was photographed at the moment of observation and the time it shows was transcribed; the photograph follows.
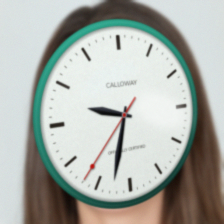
9:32:37
